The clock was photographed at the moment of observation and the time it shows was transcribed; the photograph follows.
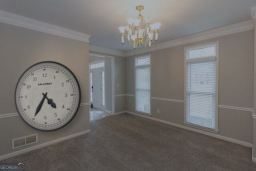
4:35
